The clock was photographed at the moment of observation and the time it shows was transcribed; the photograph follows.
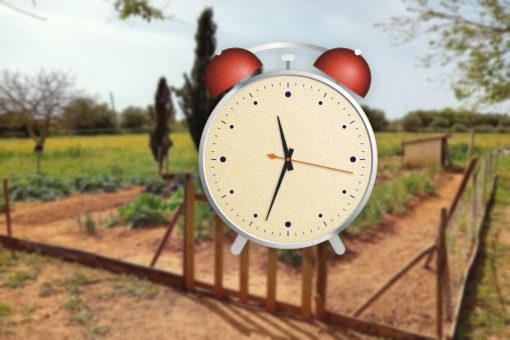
11:33:17
